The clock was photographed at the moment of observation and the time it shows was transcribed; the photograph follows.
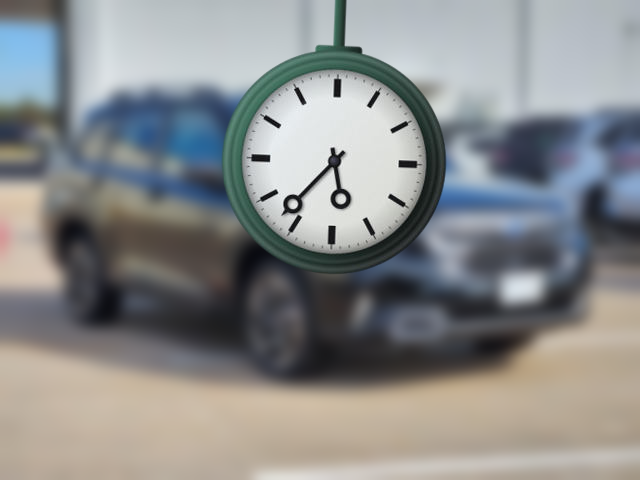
5:37
